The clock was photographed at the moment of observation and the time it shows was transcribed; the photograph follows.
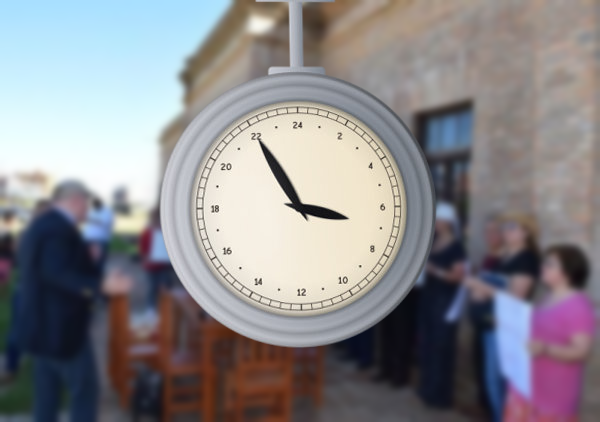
6:55
